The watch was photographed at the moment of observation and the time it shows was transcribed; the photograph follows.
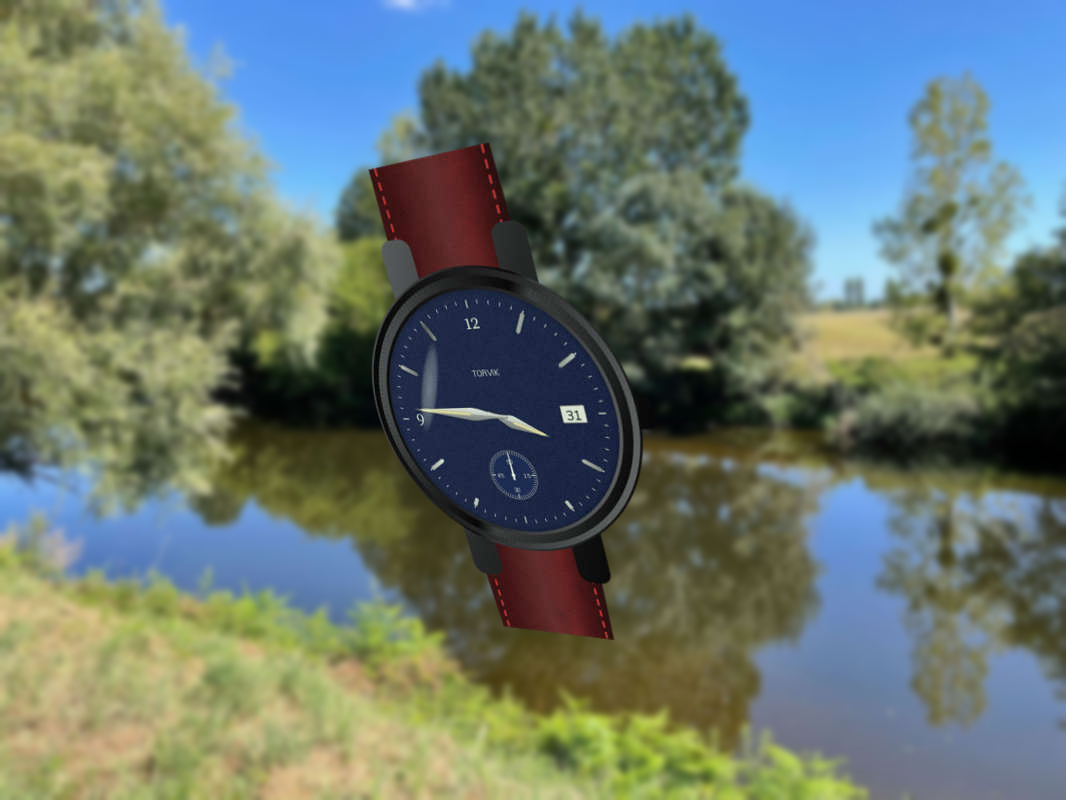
3:46
